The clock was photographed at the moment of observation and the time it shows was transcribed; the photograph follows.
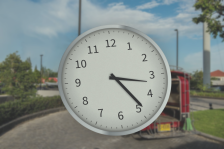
3:24
